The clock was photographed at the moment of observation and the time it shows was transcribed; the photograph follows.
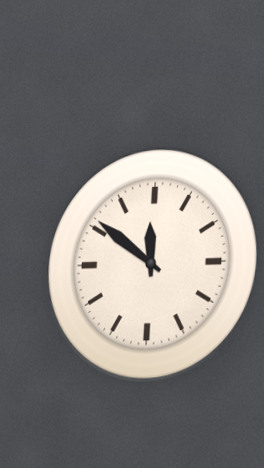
11:51
